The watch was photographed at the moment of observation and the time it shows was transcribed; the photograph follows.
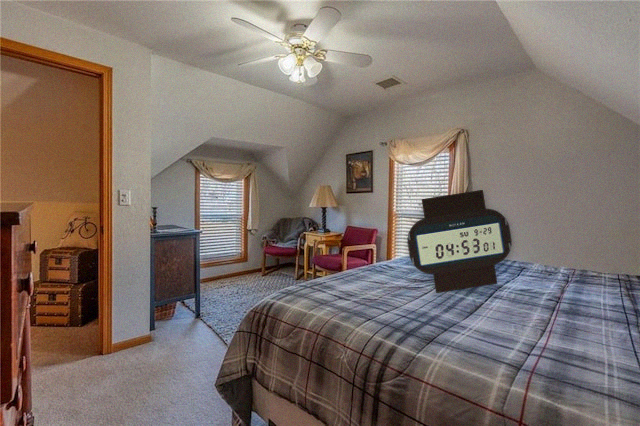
4:53:01
